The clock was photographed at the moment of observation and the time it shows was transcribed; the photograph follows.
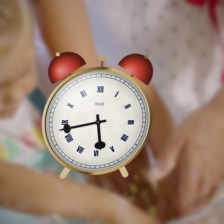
5:43
